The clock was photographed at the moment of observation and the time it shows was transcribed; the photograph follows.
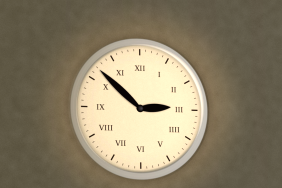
2:52
